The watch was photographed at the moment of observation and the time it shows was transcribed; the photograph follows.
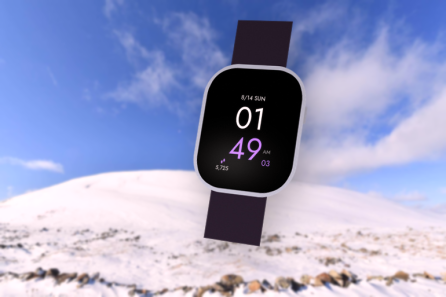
1:49:03
